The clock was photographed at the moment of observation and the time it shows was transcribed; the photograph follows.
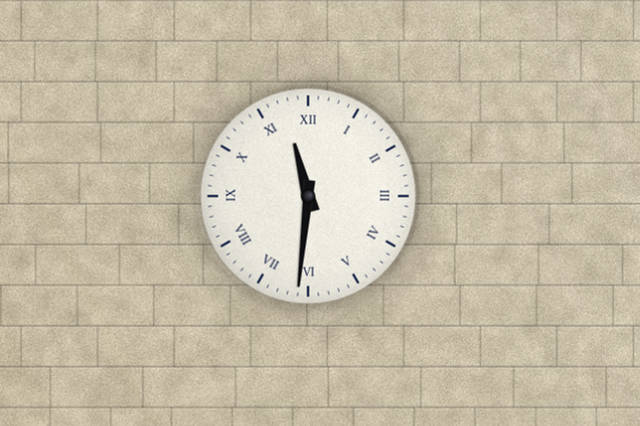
11:31
